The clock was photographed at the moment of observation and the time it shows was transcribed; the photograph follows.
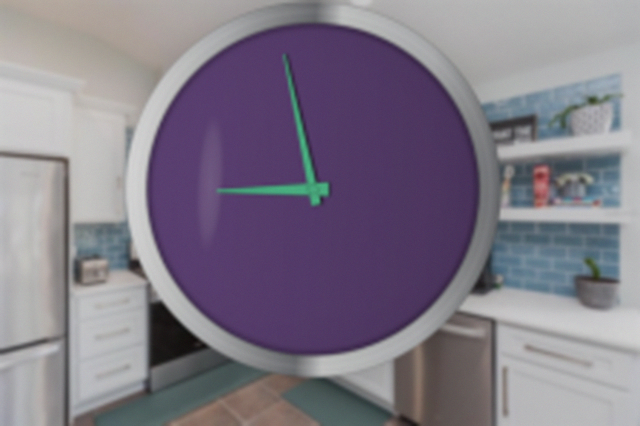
8:58
